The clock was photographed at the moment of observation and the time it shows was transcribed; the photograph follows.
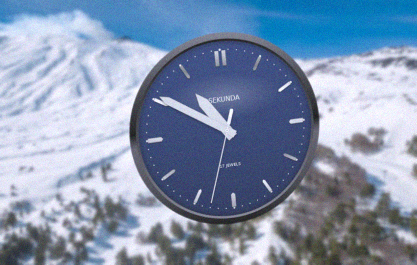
10:50:33
